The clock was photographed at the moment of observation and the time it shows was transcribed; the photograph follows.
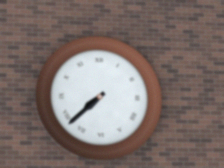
7:38
